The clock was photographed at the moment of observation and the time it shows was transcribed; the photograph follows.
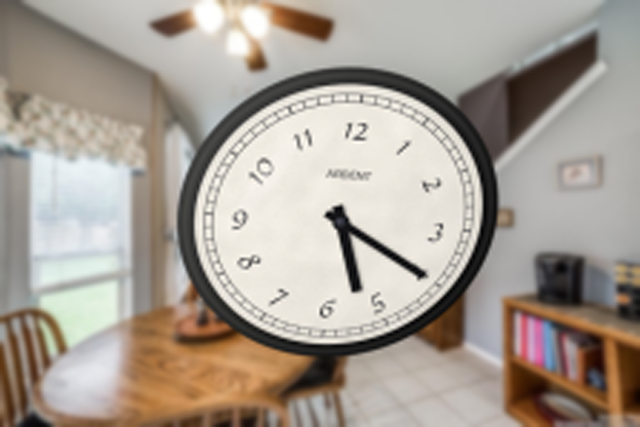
5:20
